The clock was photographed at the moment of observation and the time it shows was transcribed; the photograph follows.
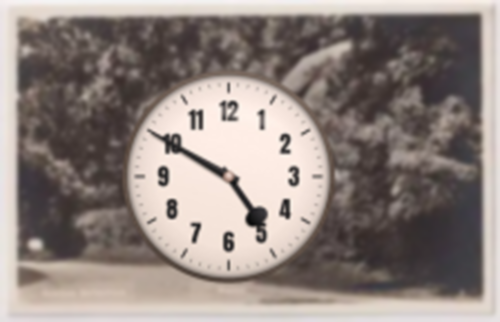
4:50
